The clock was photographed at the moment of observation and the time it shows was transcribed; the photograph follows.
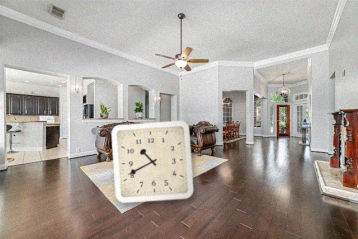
10:41
